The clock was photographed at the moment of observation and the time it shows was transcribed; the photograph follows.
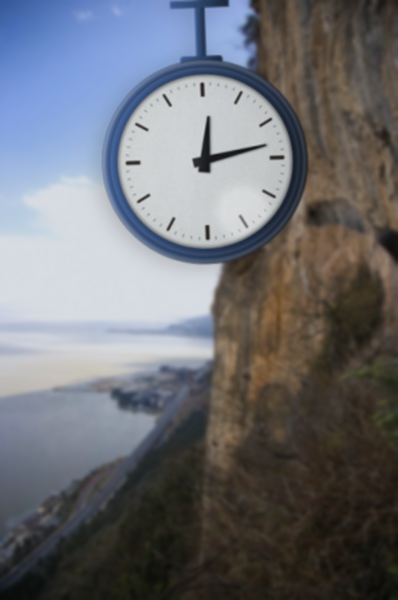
12:13
